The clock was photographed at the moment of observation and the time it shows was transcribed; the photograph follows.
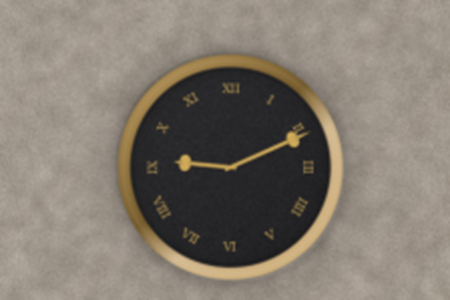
9:11
